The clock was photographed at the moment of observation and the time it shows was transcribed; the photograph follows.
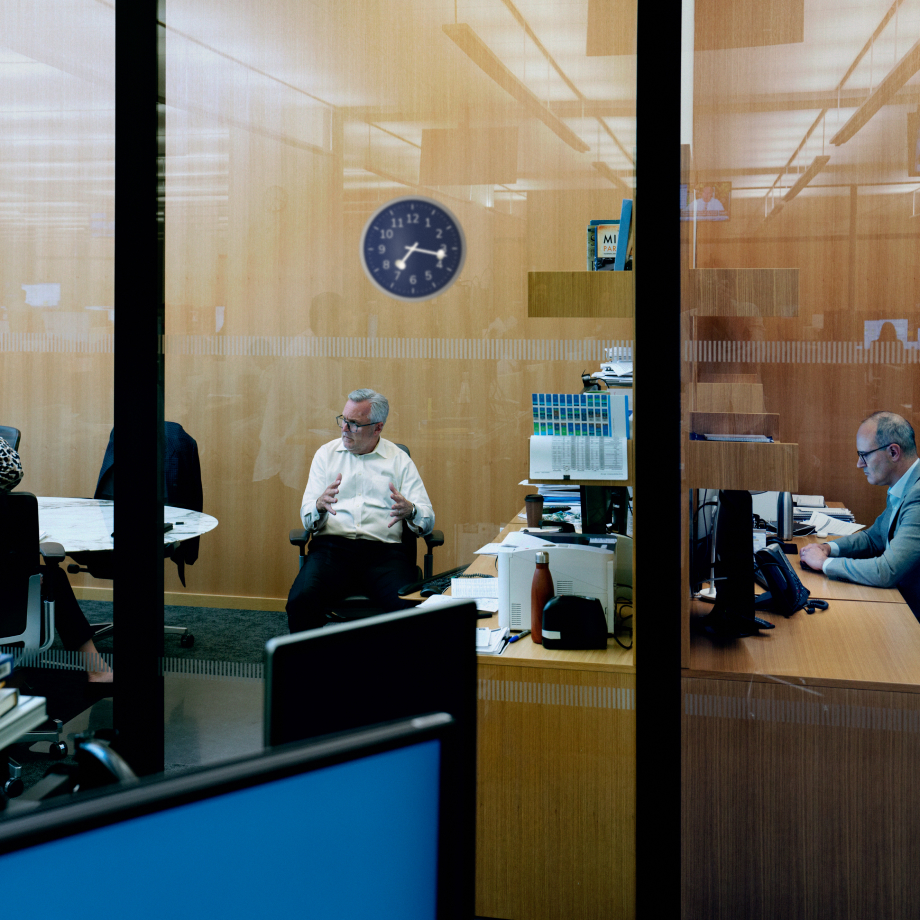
7:17
